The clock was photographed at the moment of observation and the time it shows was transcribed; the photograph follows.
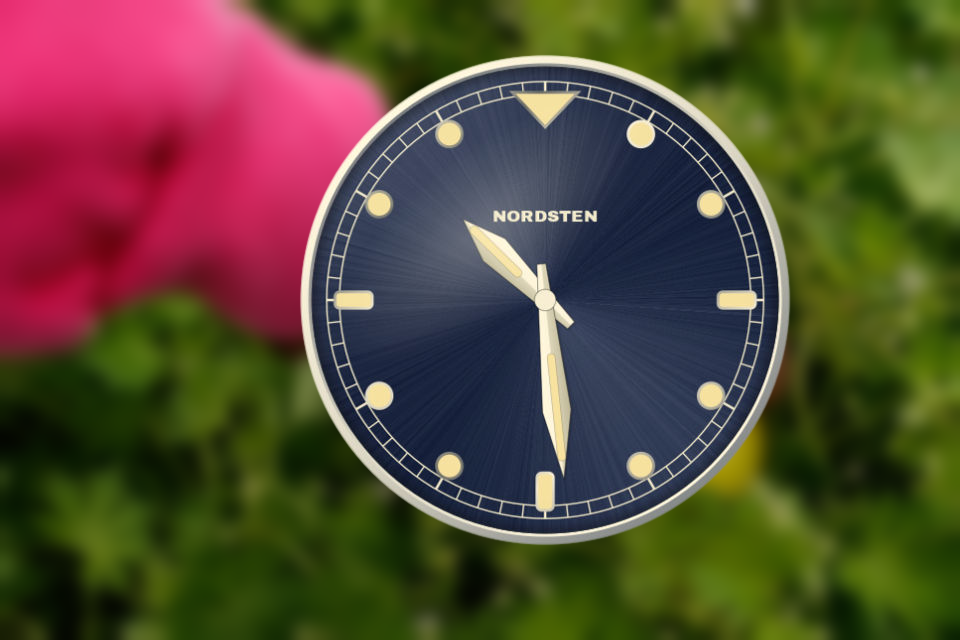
10:29
